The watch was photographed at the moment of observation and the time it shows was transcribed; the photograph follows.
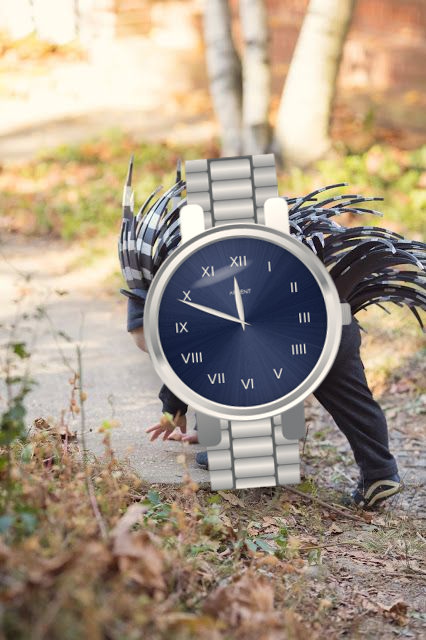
11:49
